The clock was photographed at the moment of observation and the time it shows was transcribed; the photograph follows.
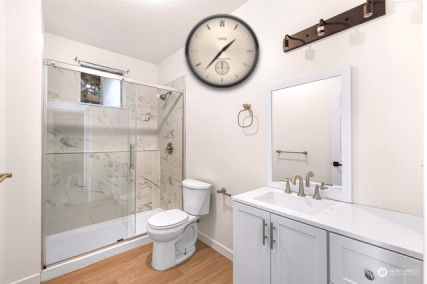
1:37
